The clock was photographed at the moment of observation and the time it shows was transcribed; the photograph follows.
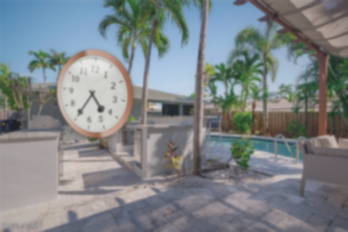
4:35
